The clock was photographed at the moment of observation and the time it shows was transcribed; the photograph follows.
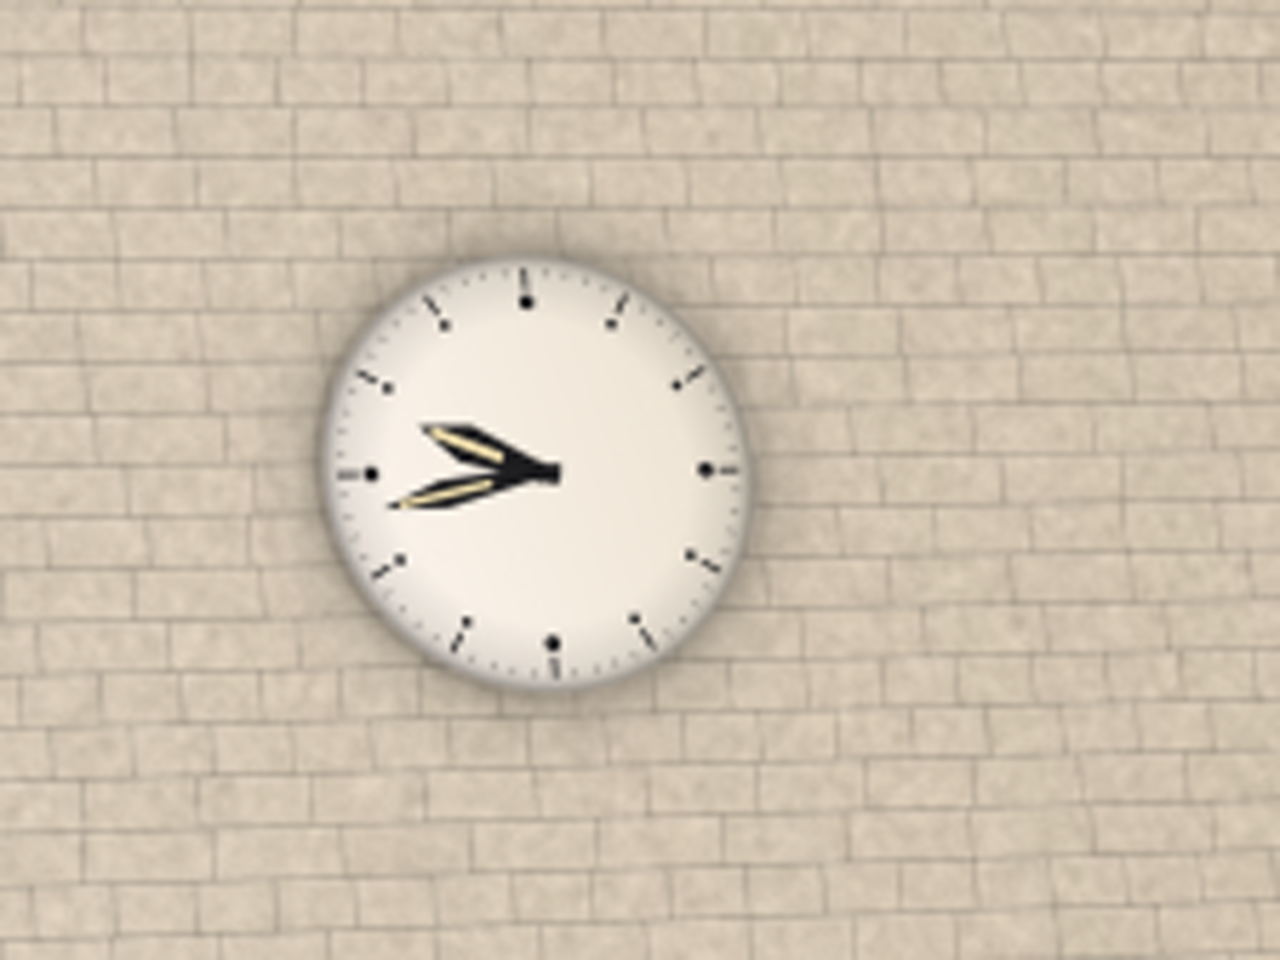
9:43
